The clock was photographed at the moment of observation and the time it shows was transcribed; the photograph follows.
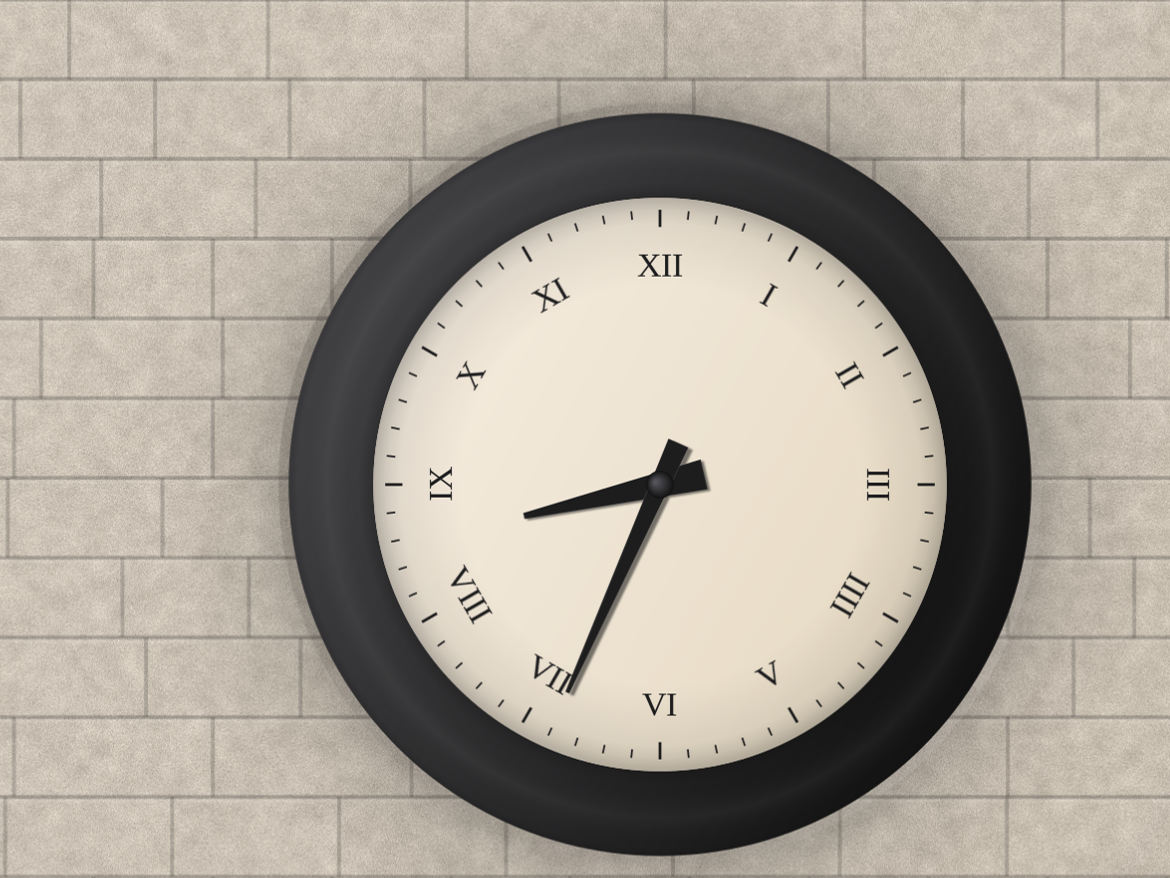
8:34
